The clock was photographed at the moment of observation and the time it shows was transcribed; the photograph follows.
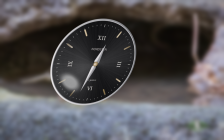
12:33
